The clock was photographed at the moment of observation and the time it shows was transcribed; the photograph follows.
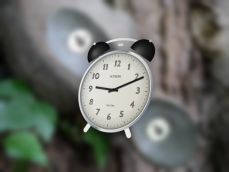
9:11
